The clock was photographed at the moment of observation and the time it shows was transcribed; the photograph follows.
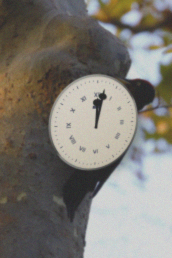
12:02
